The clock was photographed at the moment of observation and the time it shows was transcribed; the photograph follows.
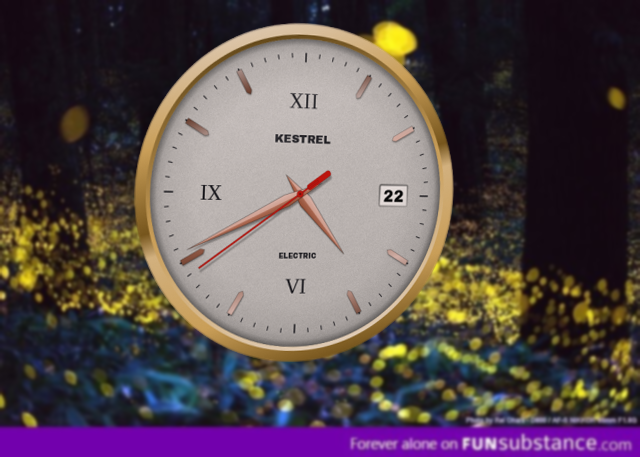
4:40:39
